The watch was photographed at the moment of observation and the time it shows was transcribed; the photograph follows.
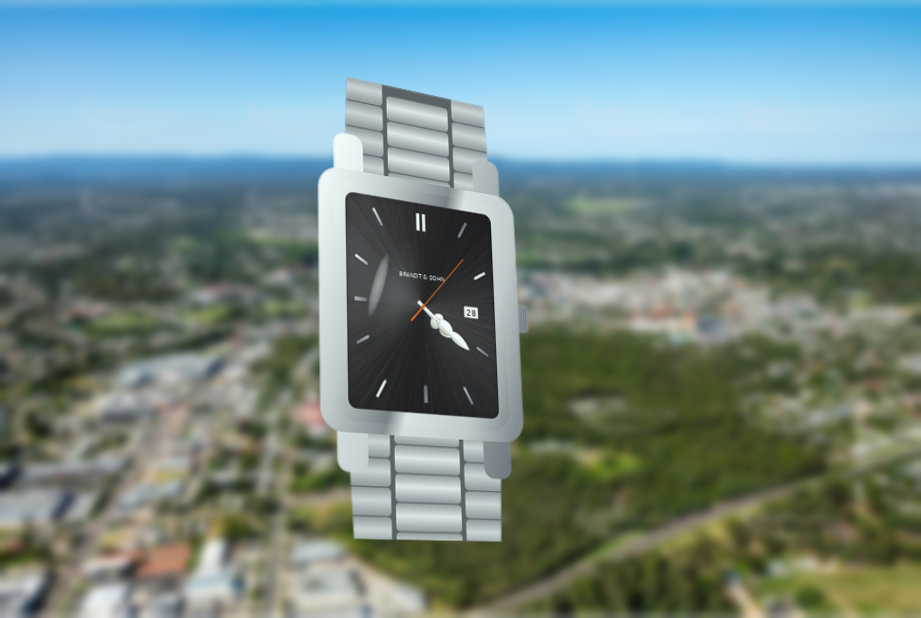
4:21:07
